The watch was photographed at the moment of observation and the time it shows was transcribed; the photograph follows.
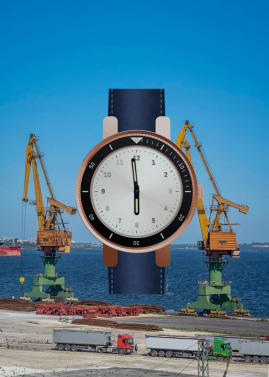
5:59
